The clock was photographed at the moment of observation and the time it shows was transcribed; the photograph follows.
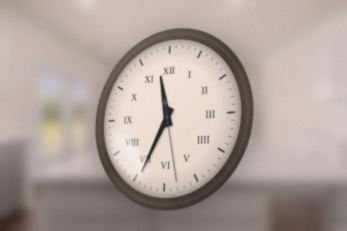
11:34:28
